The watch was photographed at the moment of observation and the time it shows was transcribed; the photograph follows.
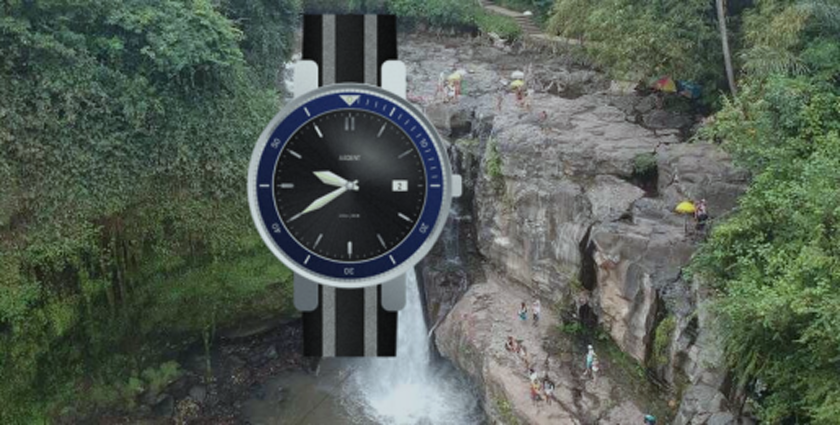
9:40
